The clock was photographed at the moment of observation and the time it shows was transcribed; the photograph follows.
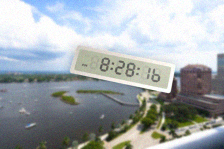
8:28:16
